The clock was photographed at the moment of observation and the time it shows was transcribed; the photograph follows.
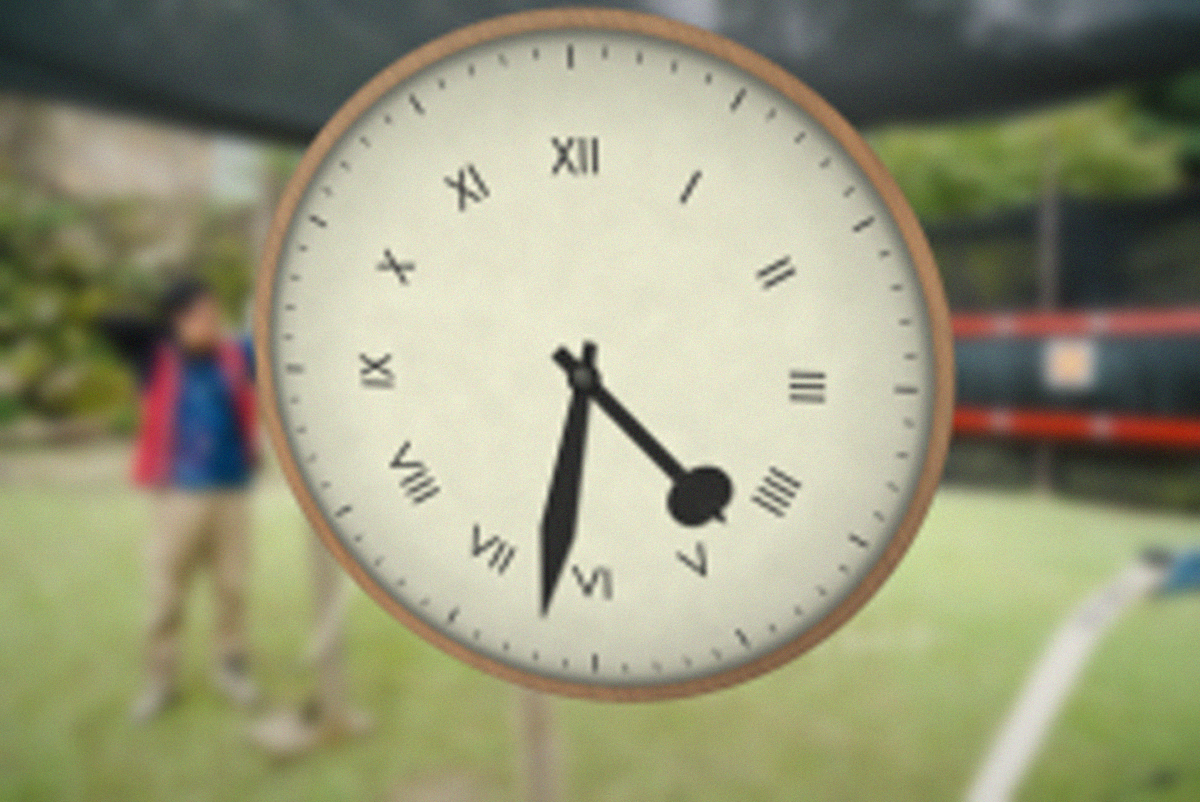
4:32
